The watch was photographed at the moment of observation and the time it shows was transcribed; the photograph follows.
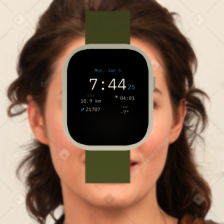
7:44
